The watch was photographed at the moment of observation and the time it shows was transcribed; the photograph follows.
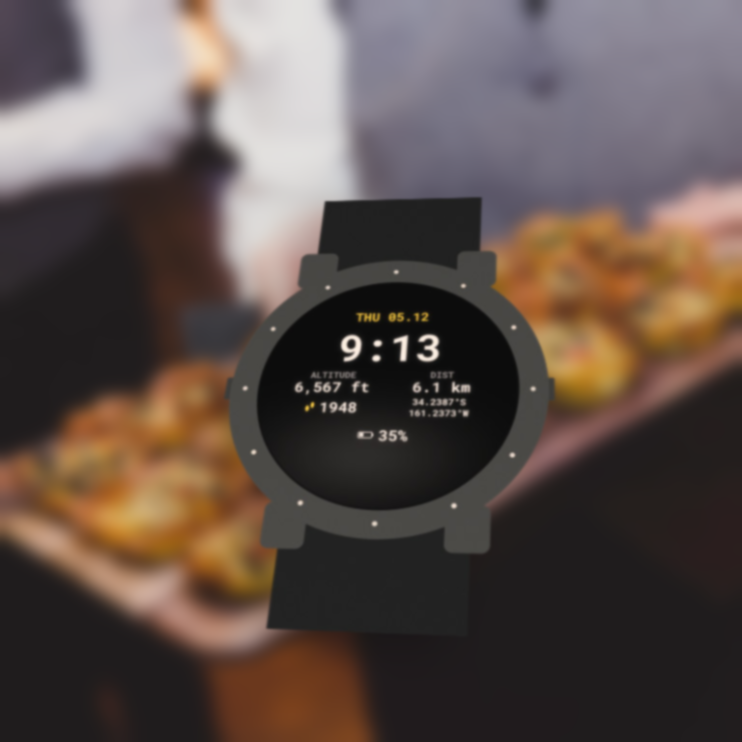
9:13
